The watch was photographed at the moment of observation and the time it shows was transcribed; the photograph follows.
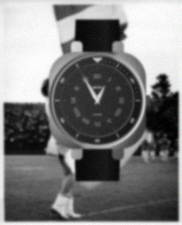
12:55
